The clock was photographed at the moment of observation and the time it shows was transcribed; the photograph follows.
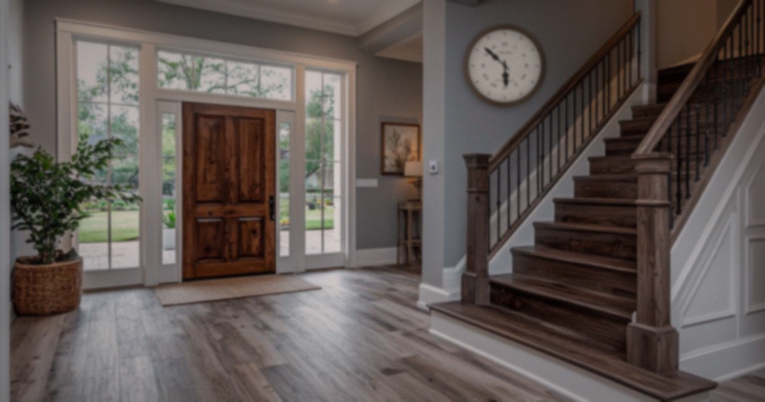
5:52
